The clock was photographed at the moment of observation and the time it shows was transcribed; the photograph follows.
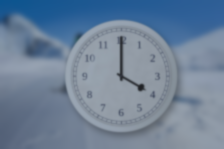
4:00
